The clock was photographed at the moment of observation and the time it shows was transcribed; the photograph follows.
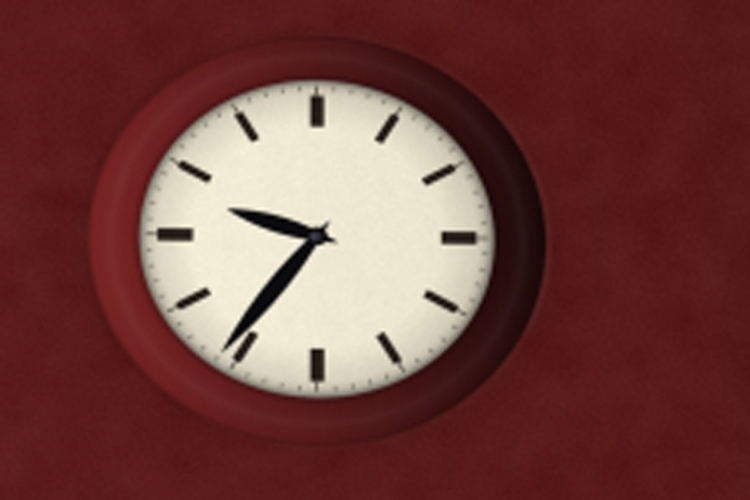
9:36
